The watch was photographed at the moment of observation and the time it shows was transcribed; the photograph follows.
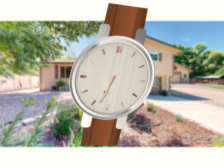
6:33
